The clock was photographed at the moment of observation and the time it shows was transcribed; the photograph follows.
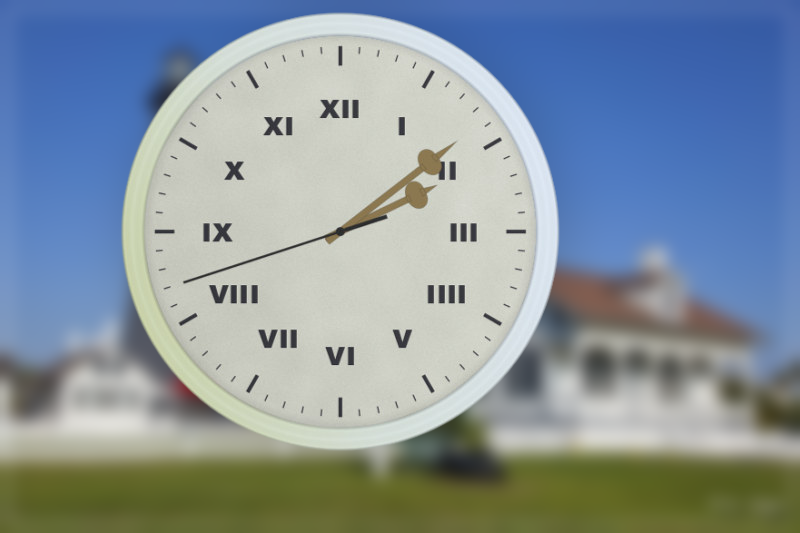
2:08:42
